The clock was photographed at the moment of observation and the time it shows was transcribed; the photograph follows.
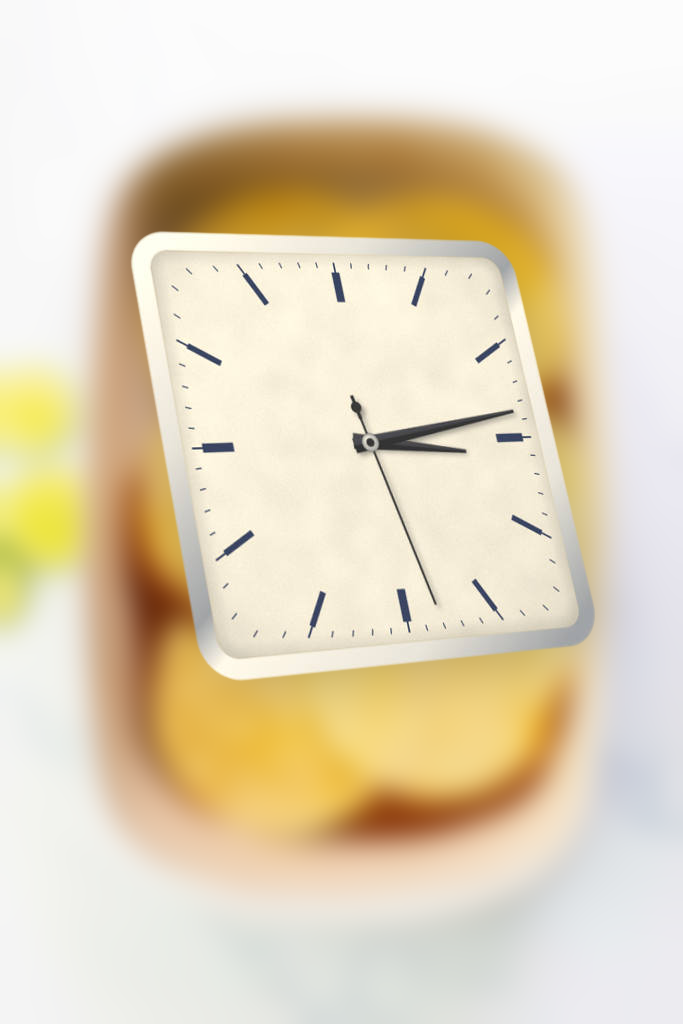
3:13:28
